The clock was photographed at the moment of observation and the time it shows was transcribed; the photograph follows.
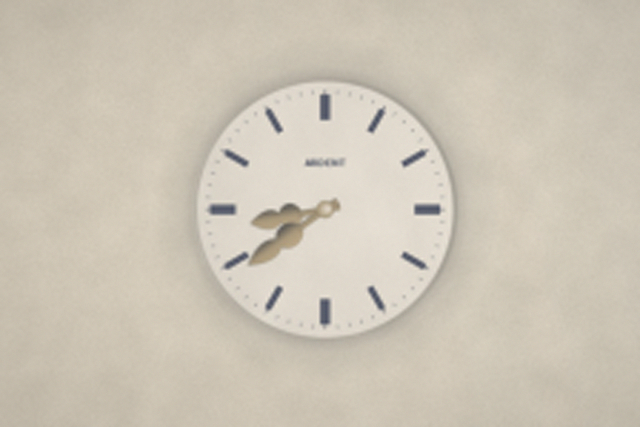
8:39
